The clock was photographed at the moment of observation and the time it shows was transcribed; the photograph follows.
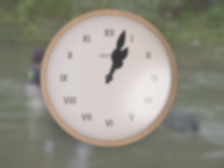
1:03
